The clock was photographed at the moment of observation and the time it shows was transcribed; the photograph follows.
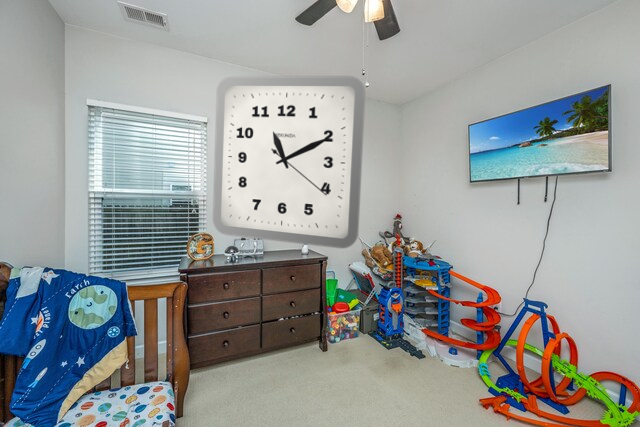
11:10:21
